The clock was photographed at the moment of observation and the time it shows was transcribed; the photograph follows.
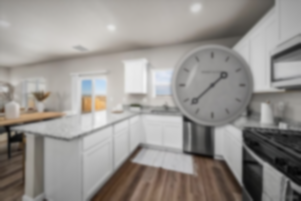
1:38
